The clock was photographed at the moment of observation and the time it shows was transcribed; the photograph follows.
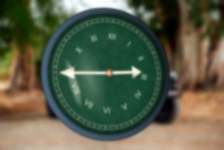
2:44
